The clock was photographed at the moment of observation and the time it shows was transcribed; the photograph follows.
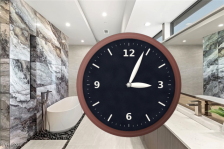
3:04
